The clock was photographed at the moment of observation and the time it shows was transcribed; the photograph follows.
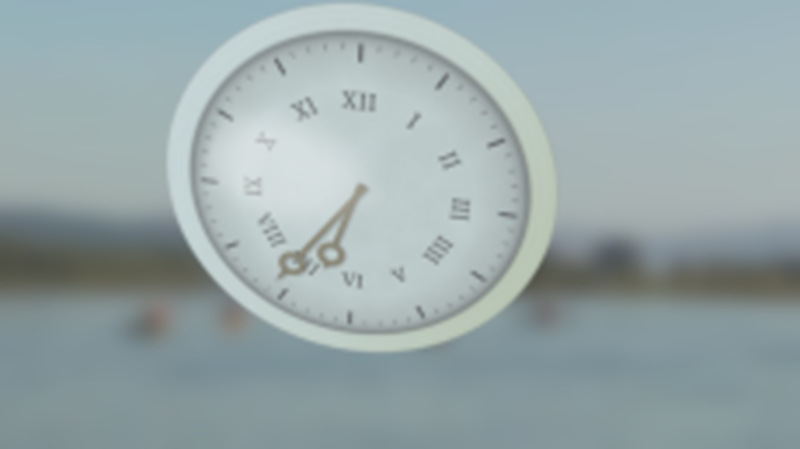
6:36
